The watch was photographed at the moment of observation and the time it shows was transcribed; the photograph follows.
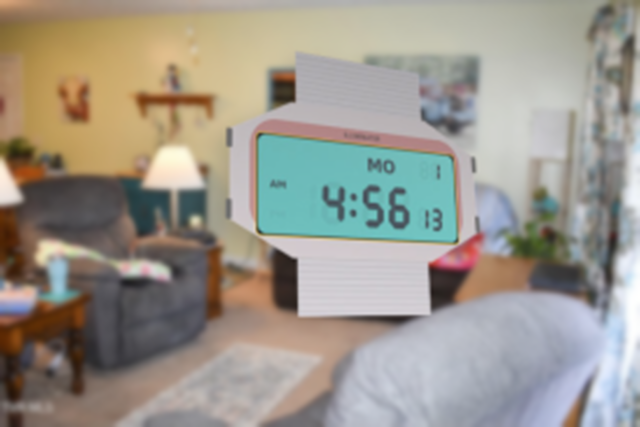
4:56:13
